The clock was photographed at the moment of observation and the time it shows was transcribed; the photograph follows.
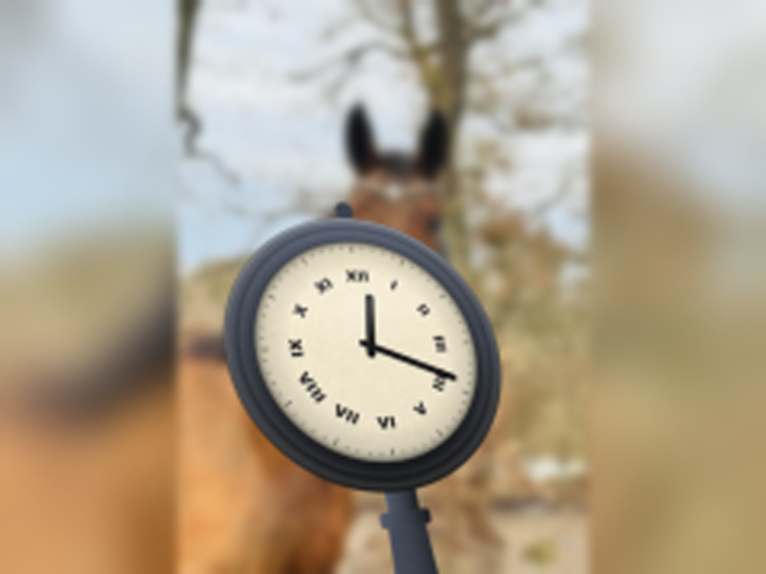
12:19
